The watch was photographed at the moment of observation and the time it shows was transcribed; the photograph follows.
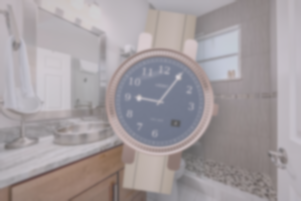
9:05
